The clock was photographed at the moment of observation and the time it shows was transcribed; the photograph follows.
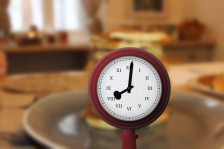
8:01
